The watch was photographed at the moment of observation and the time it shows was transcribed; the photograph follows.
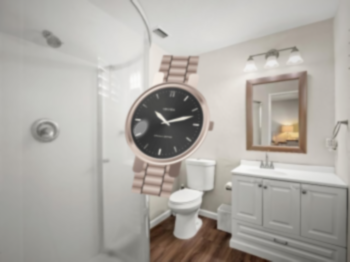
10:12
